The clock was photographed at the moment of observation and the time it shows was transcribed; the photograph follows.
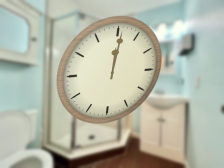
12:01
